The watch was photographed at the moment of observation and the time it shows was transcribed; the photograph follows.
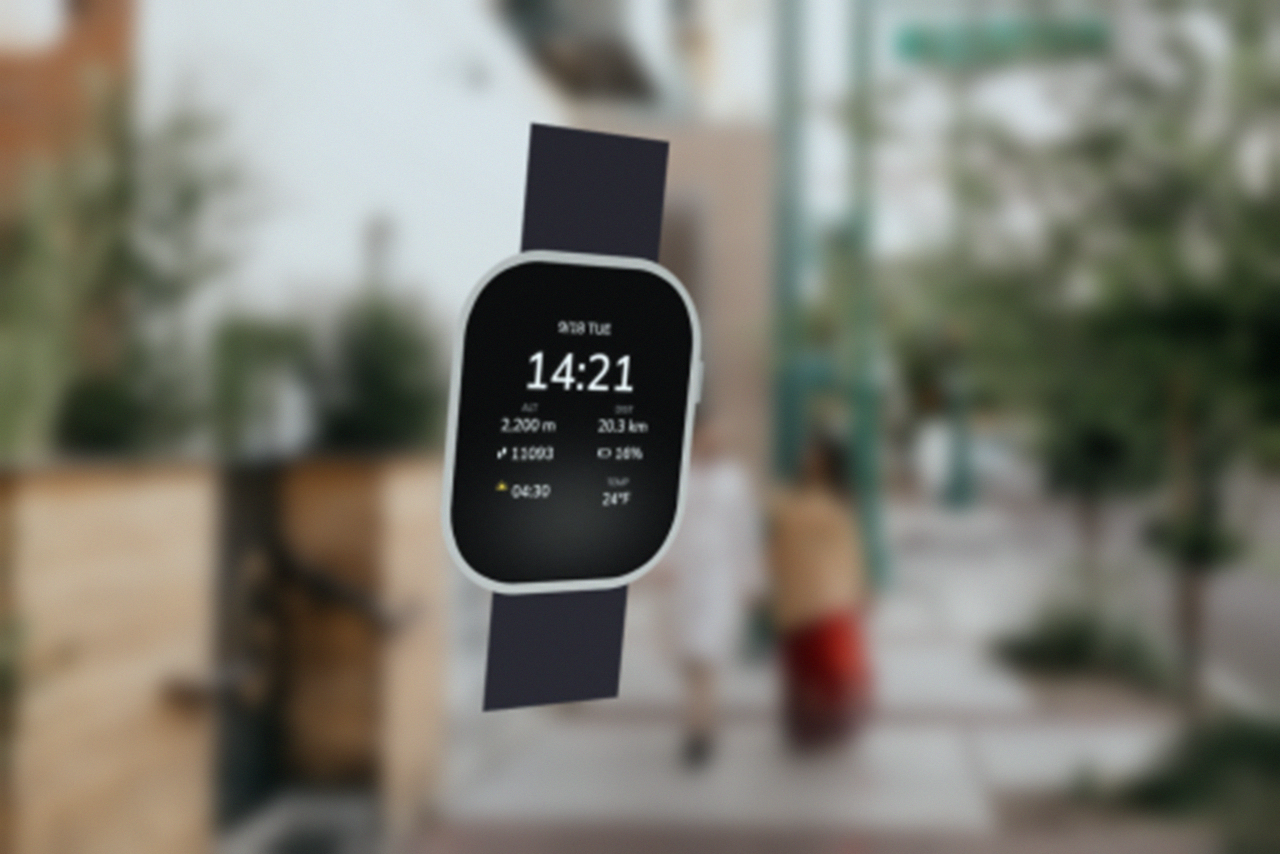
14:21
